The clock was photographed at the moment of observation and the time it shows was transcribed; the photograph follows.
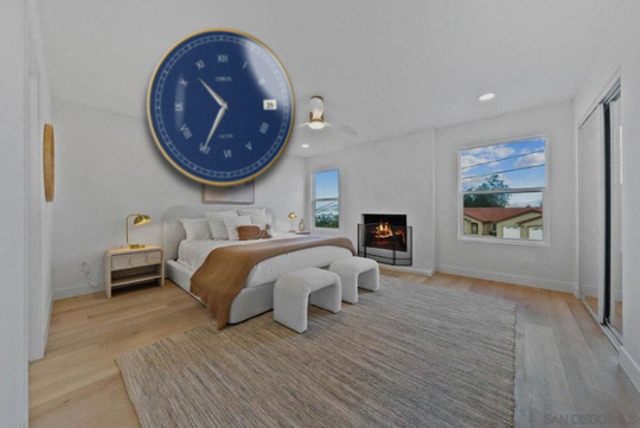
10:35
